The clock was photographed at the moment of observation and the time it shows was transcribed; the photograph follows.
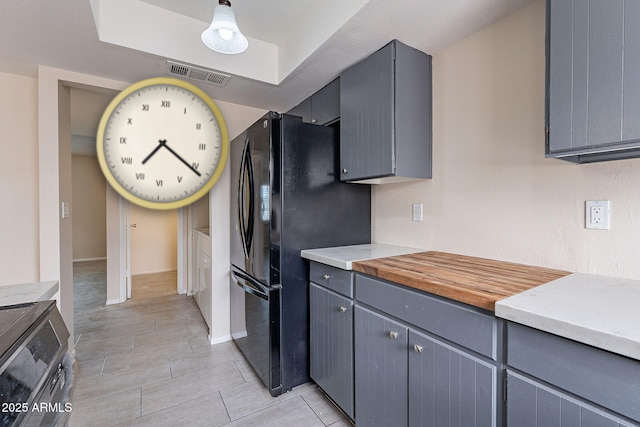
7:21
